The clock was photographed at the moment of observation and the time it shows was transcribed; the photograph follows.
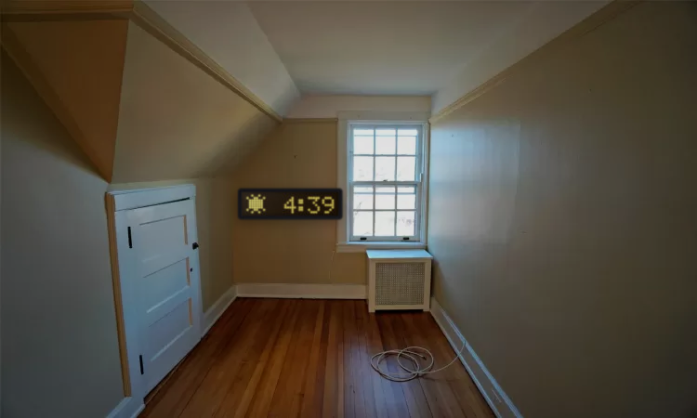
4:39
